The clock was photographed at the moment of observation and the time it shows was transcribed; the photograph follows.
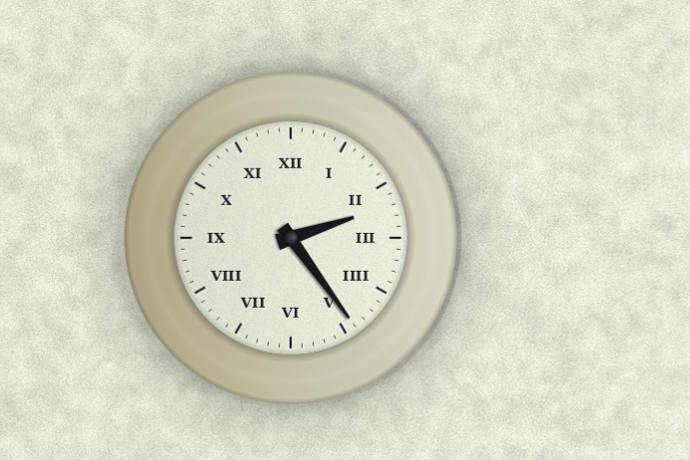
2:24
